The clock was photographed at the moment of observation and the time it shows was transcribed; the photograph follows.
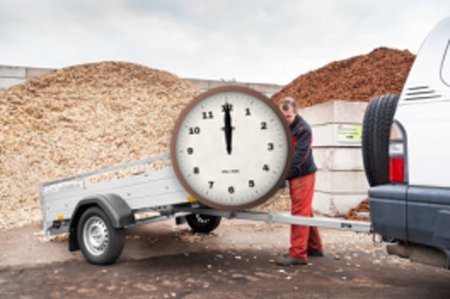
12:00
